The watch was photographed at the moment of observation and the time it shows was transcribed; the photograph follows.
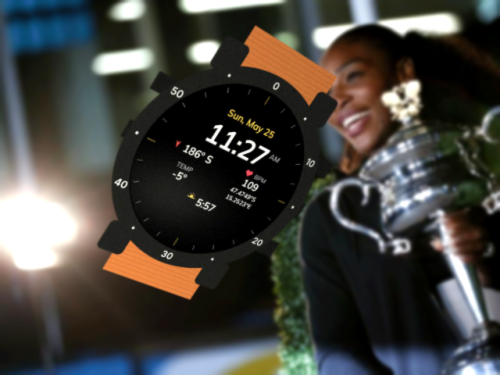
11:27
